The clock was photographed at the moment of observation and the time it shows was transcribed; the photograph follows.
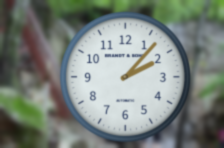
2:07
